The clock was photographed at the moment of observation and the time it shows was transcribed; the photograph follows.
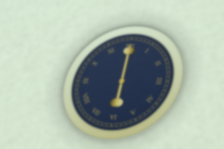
6:00
